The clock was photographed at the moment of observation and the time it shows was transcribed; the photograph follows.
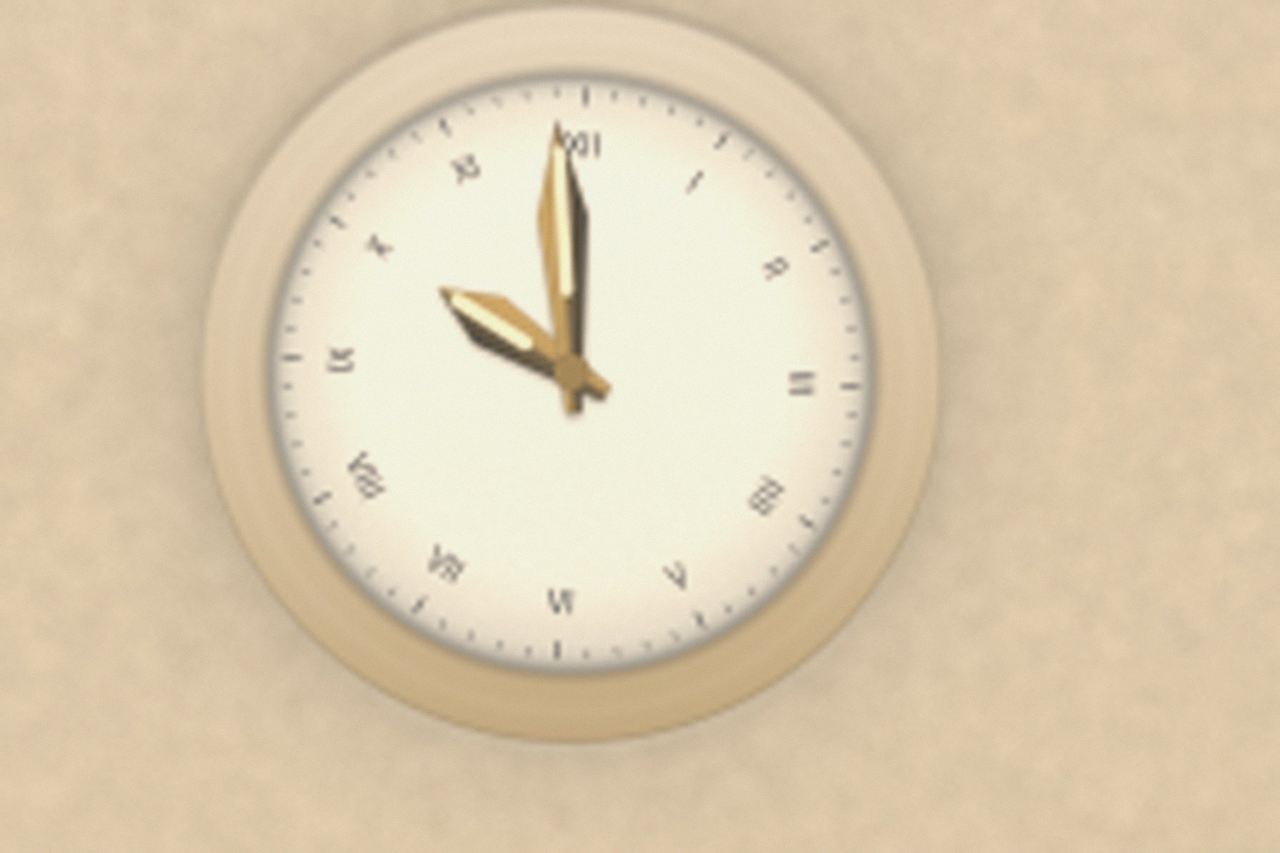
9:59
